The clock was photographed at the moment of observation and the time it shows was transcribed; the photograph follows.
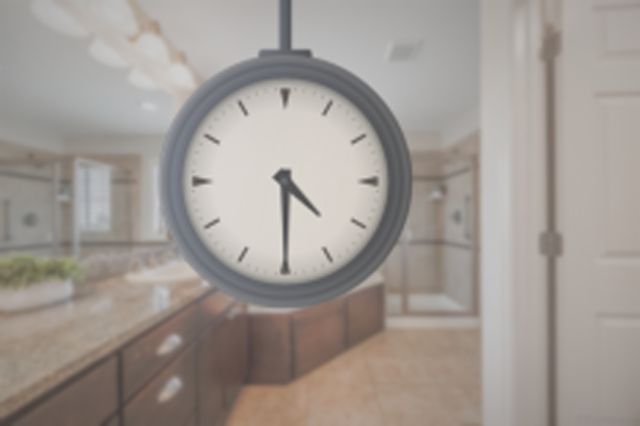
4:30
